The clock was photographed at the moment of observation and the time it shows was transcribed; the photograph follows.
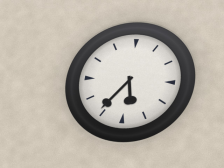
5:36
